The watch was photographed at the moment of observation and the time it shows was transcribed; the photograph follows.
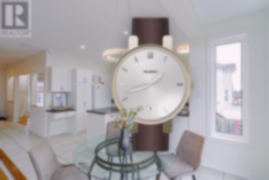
1:42
